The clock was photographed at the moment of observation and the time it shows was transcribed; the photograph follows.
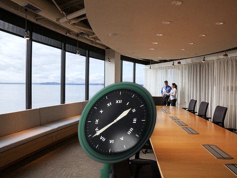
1:39
